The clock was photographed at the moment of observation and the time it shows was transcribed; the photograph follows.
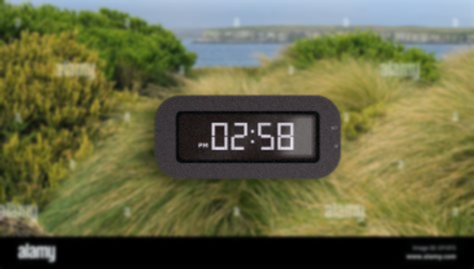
2:58
